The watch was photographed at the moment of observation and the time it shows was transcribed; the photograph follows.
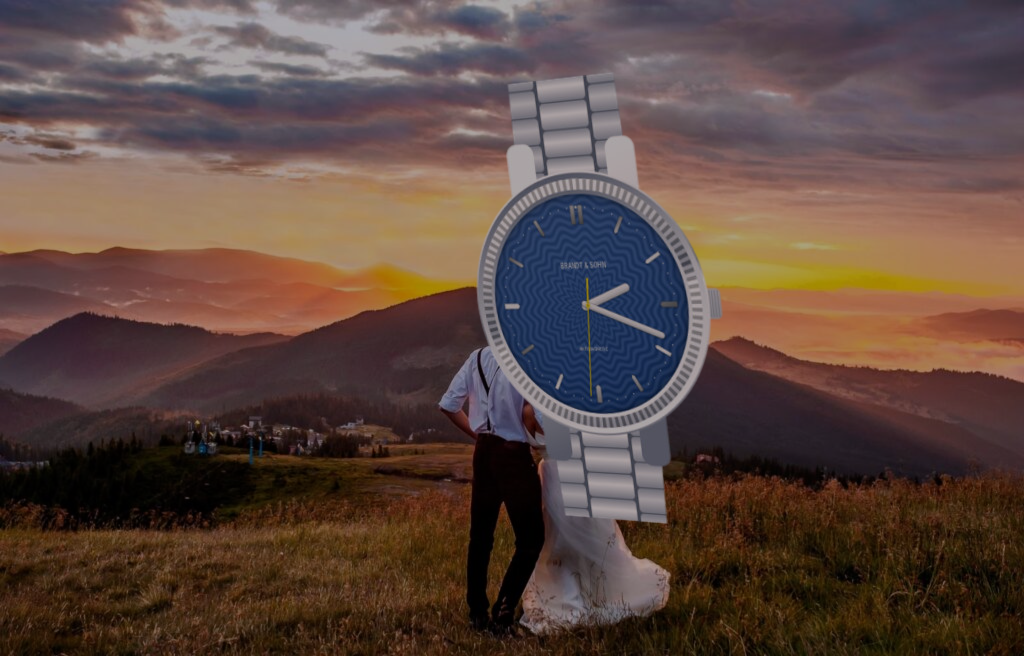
2:18:31
